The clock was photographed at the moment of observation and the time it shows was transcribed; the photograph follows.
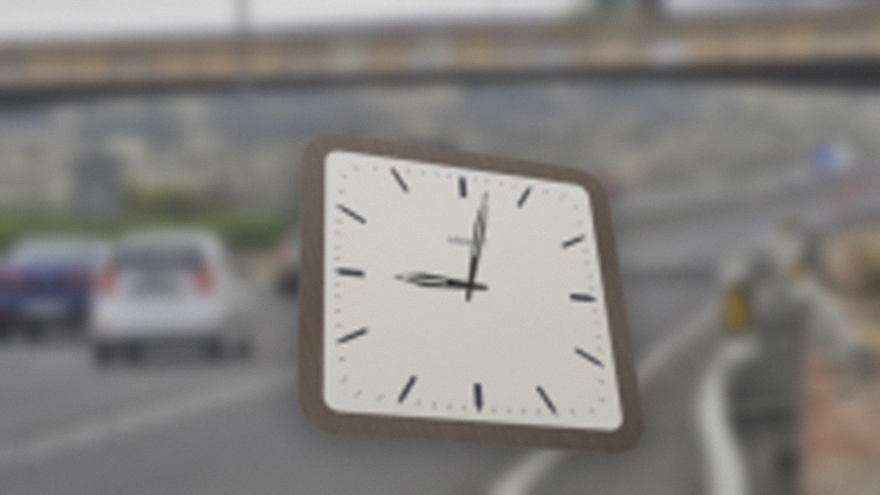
9:02
